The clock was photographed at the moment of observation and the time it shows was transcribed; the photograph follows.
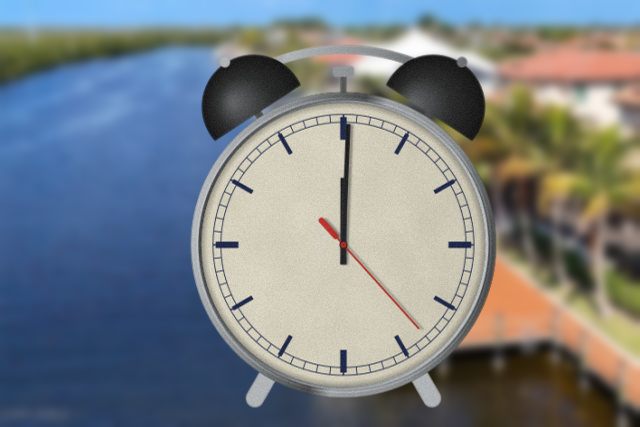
12:00:23
